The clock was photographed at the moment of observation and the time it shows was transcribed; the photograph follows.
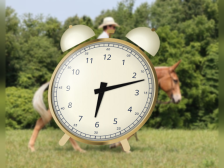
6:12
